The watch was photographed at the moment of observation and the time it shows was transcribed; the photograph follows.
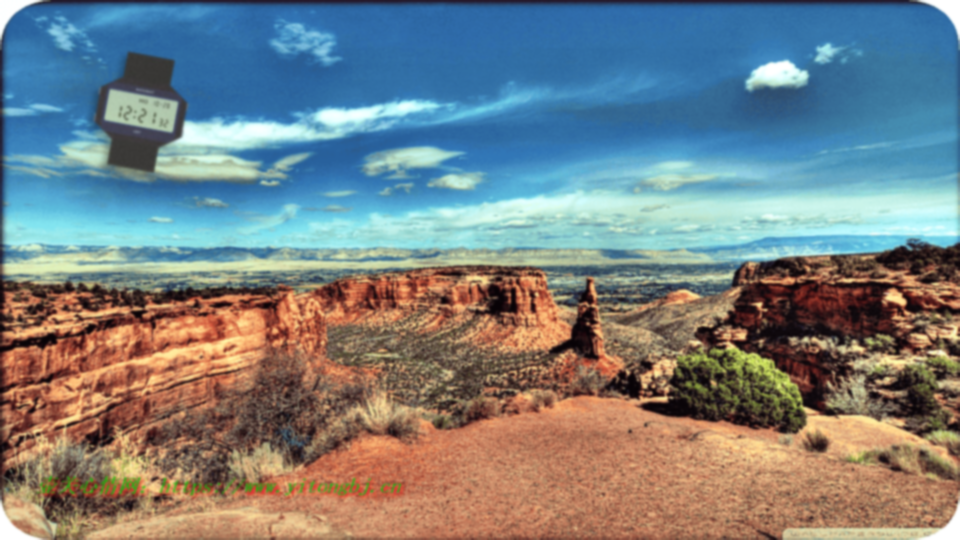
12:21
